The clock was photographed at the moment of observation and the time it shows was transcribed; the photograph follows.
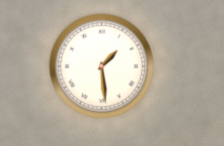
1:29
